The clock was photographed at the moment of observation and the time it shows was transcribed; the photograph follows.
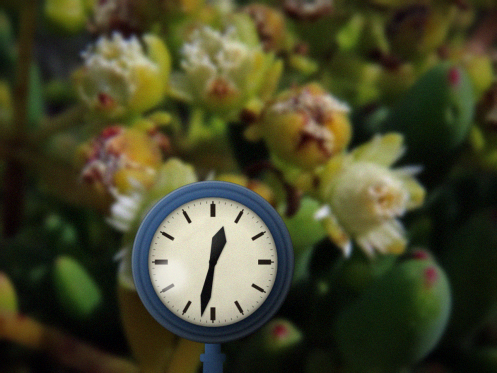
12:32
